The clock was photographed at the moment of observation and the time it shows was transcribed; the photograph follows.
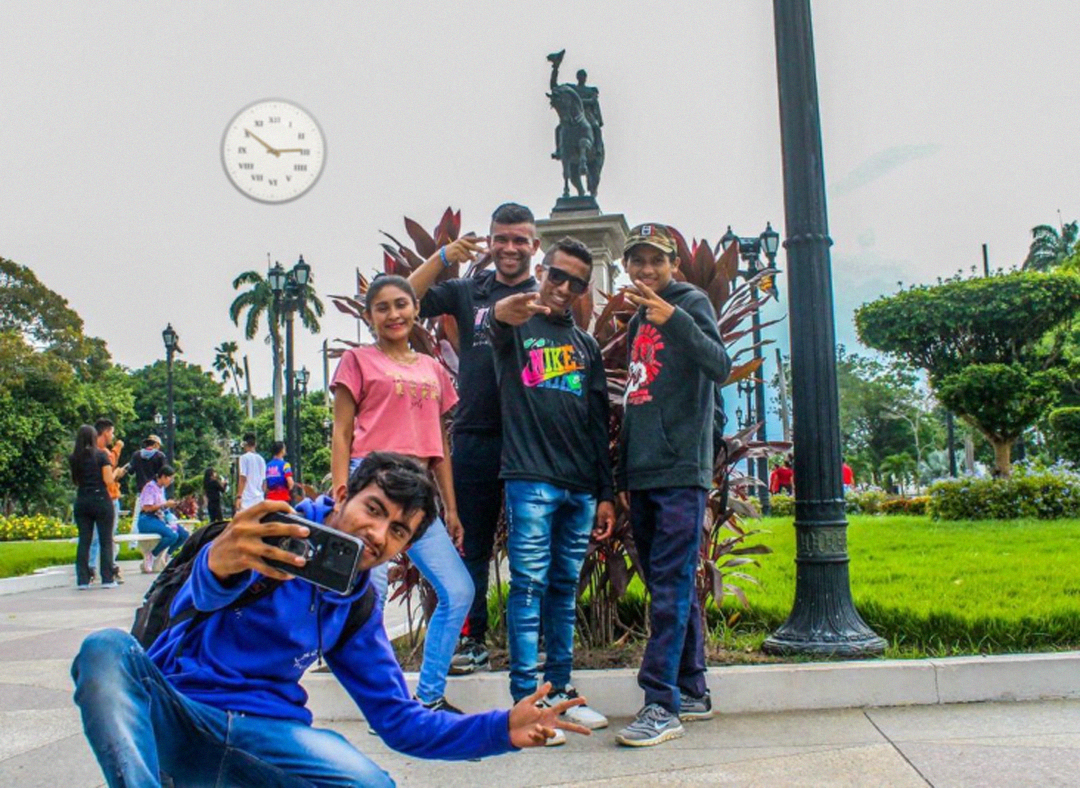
2:51
